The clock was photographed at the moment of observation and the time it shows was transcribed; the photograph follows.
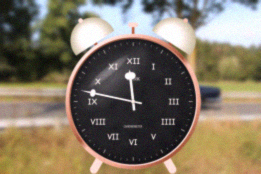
11:47
